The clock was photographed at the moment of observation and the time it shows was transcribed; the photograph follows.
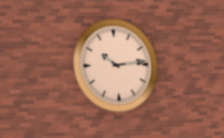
10:14
